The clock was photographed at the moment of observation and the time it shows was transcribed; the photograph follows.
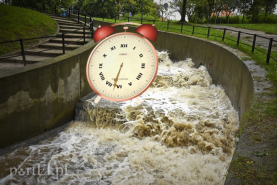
6:32
